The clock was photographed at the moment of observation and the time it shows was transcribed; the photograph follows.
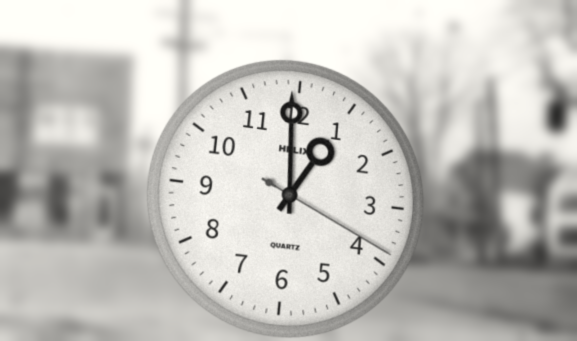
12:59:19
